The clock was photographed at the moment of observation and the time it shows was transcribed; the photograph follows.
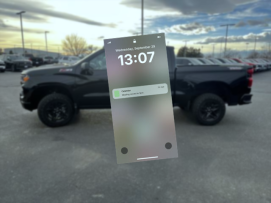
13:07
